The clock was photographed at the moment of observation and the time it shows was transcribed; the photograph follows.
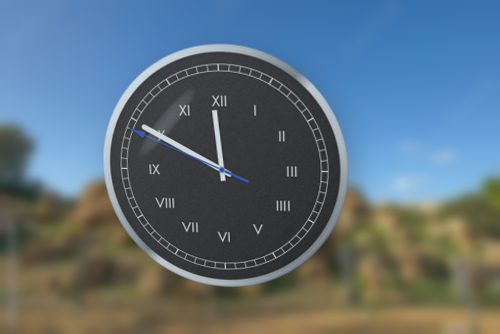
11:49:49
